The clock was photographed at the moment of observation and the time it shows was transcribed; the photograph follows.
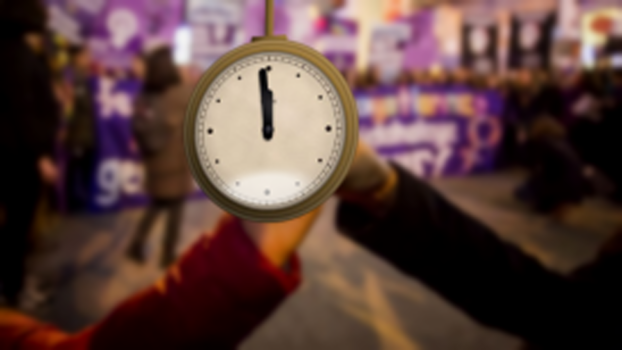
11:59
